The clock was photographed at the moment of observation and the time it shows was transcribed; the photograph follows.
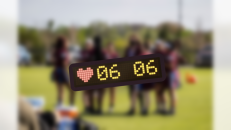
6:06
